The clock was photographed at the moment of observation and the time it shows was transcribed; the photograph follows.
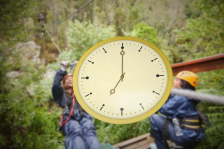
7:00
